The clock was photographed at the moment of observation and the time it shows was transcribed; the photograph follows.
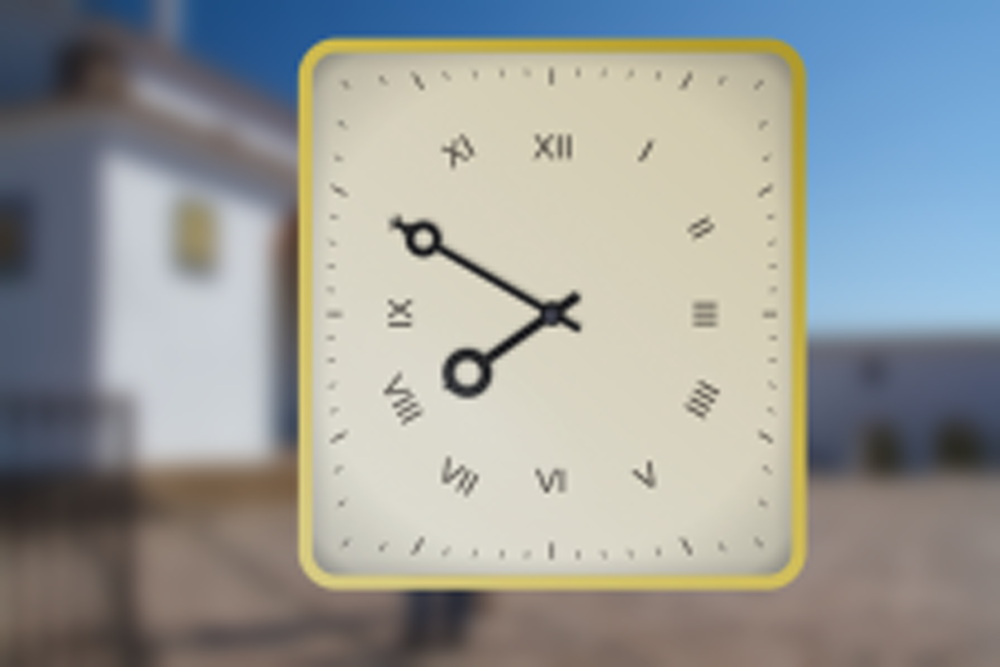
7:50
